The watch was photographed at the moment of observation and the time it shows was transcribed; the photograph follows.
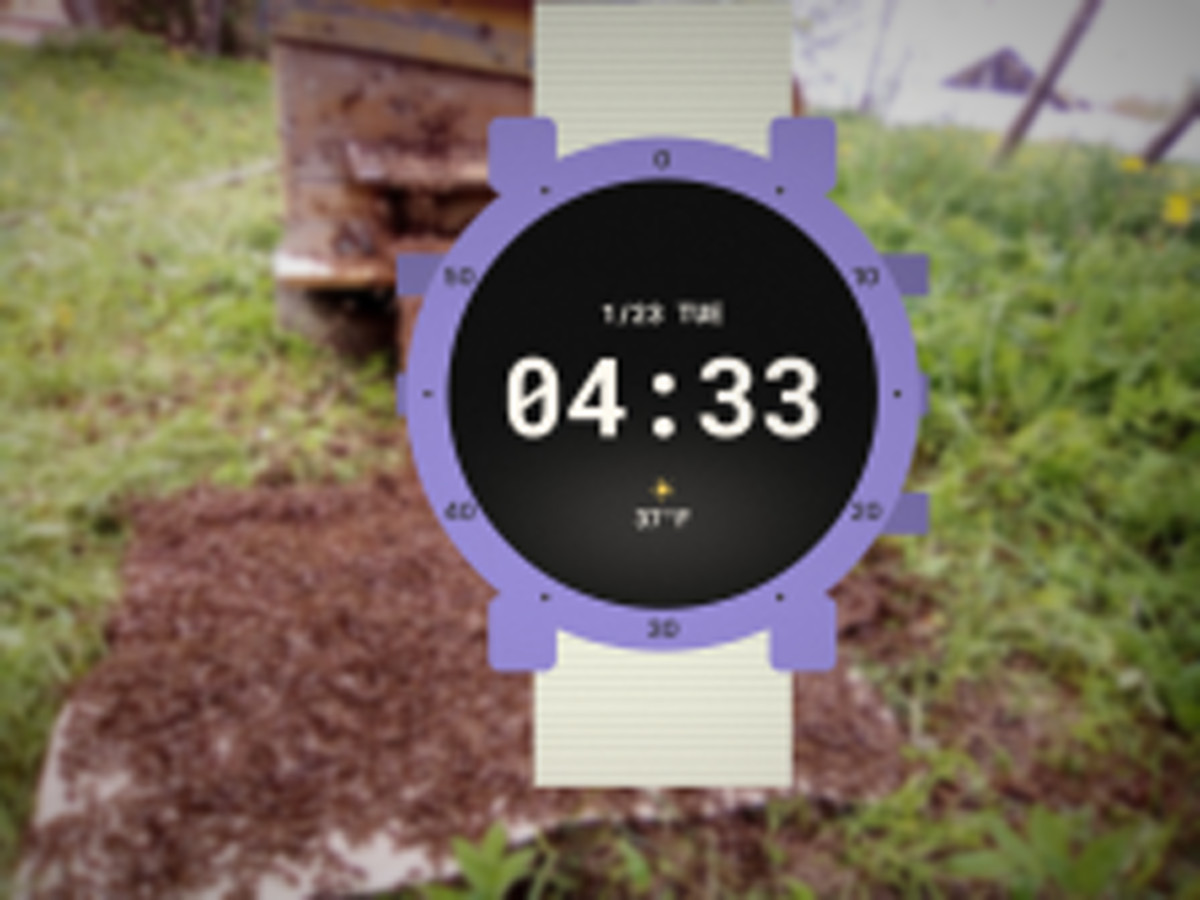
4:33
